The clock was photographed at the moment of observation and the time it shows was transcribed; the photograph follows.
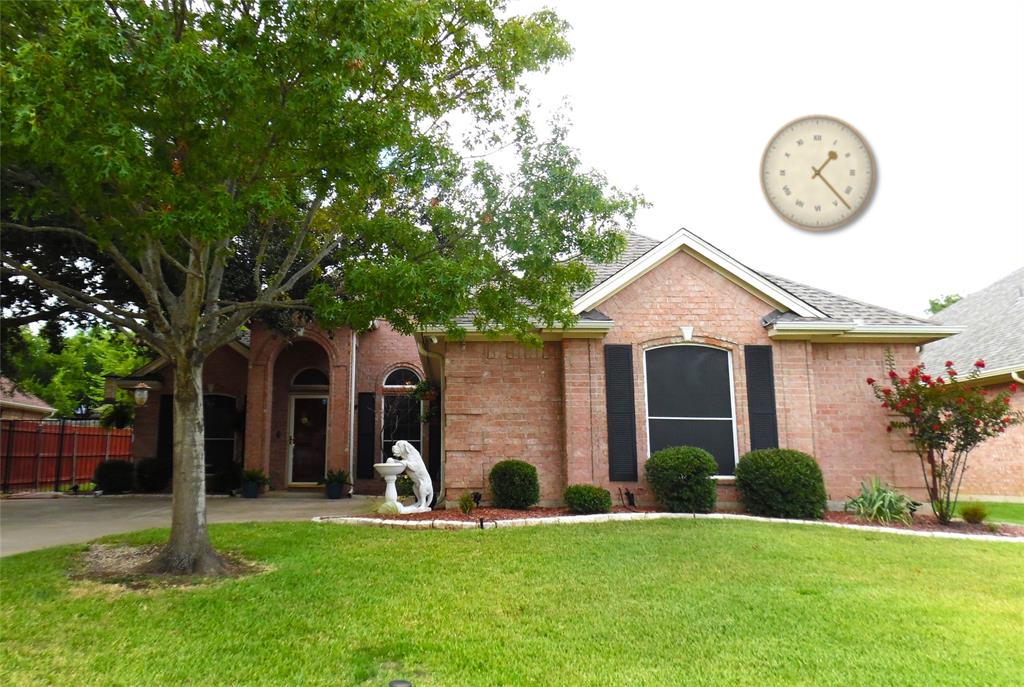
1:23
